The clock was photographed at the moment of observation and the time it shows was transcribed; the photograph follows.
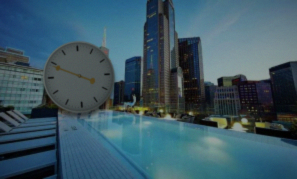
3:49
